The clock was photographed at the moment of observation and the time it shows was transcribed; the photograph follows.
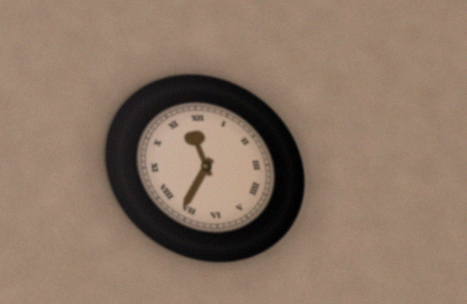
11:36
